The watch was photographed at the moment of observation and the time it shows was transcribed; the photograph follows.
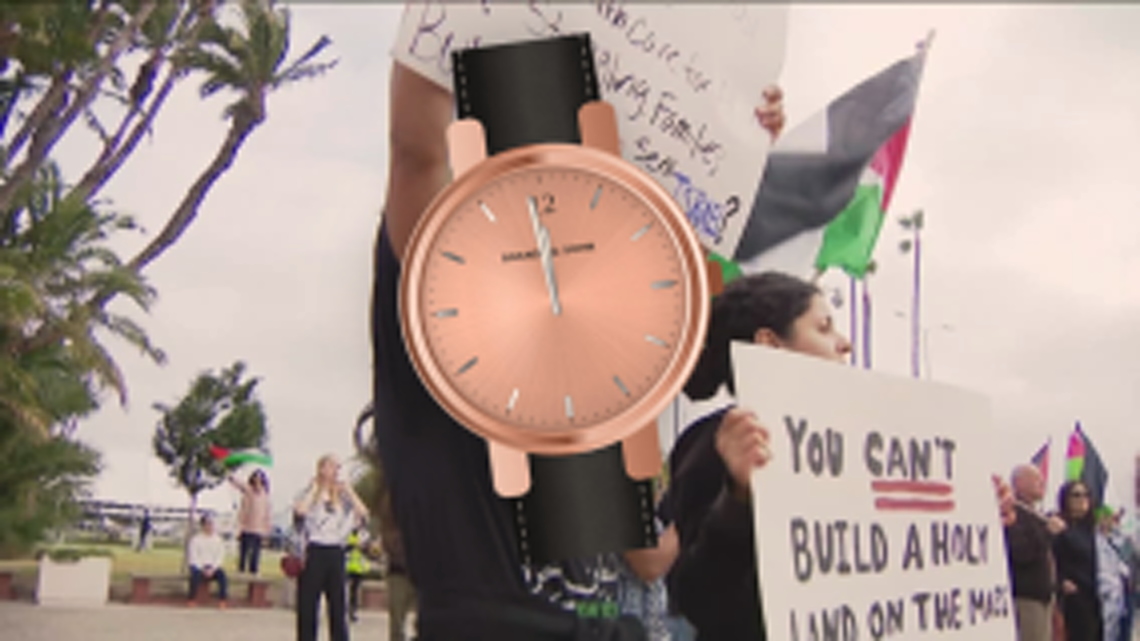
11:59
